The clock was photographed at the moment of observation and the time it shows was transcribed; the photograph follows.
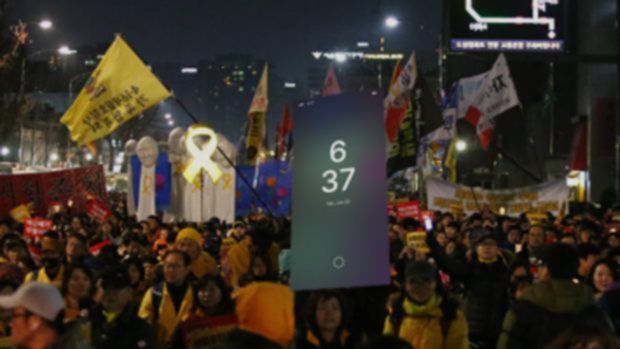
6:37
